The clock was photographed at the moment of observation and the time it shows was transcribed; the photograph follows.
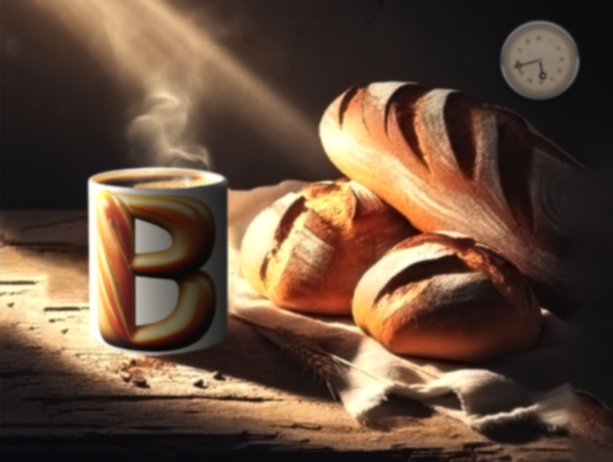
5:43
